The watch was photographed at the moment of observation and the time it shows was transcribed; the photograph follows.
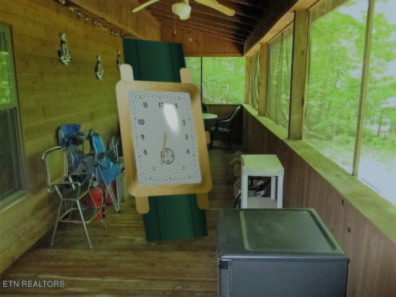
6:33
